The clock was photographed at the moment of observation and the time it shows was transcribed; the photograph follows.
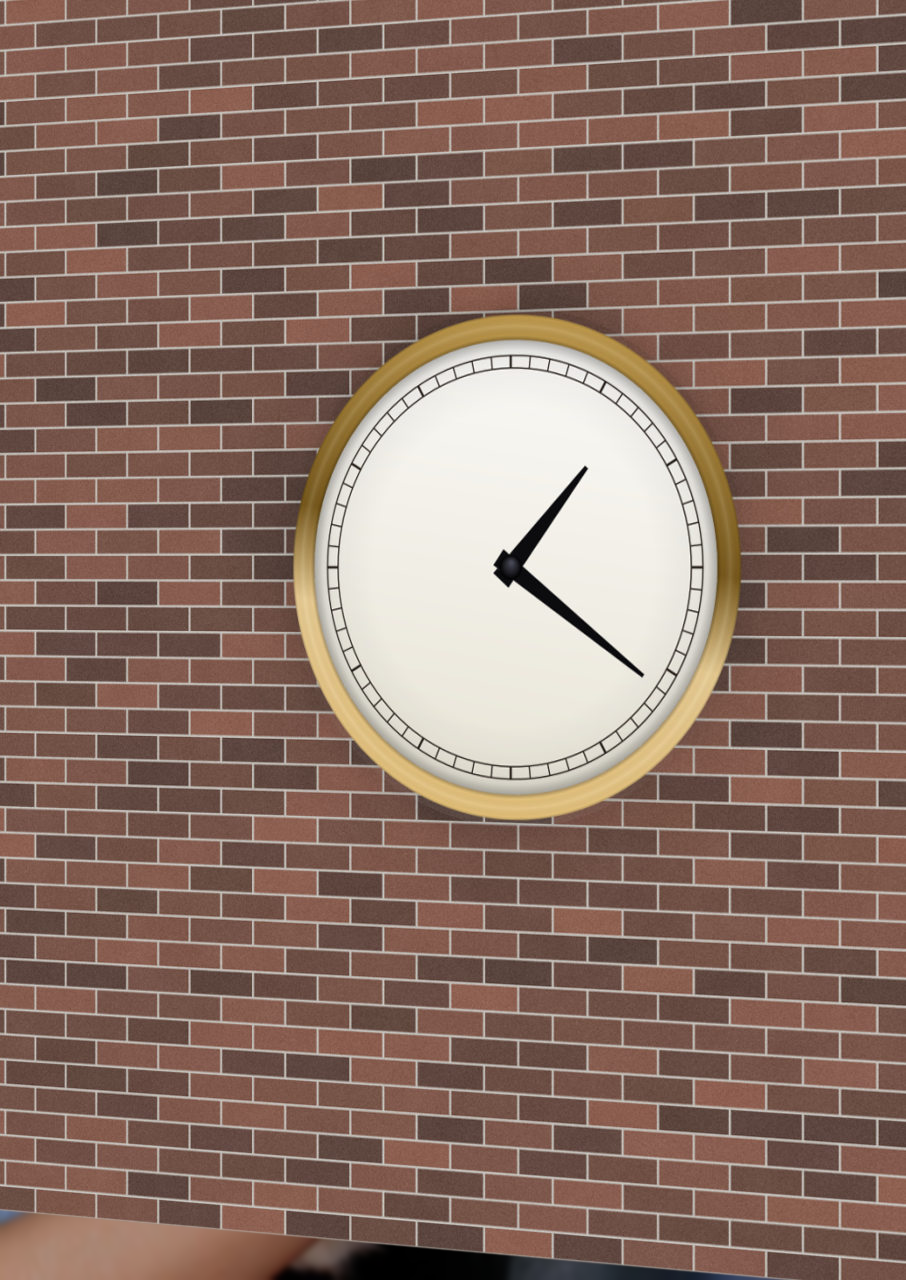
1:21
